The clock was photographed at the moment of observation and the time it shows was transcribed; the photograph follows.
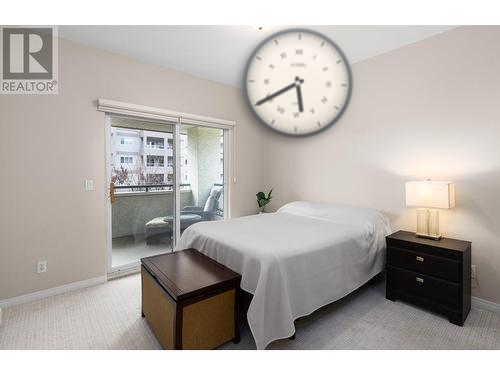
5:40
